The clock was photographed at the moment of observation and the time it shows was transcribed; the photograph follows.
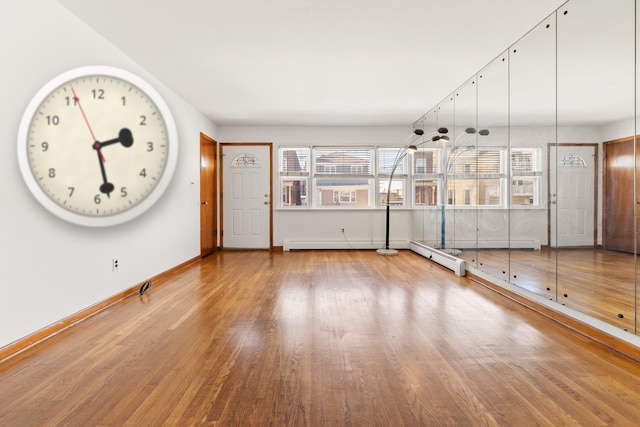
2:27:56
